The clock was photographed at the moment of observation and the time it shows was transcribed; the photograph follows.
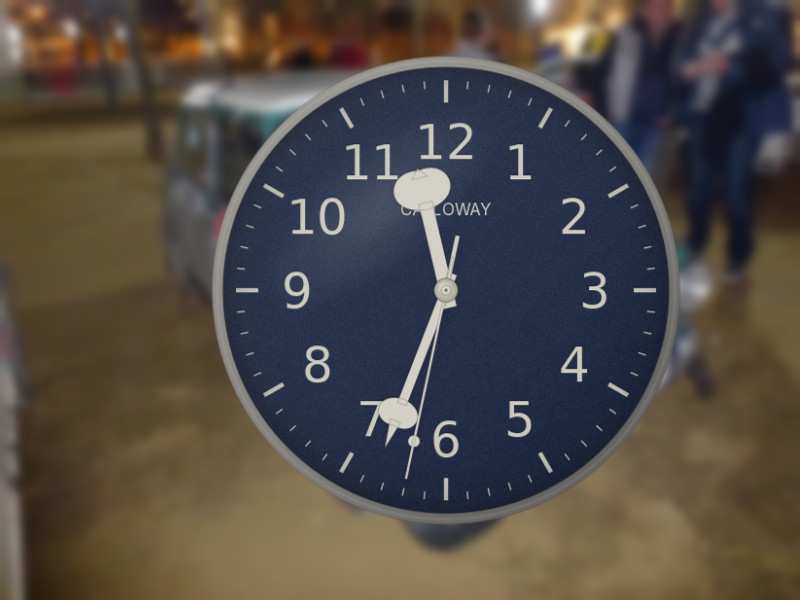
11:33:32
